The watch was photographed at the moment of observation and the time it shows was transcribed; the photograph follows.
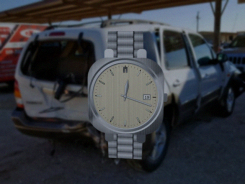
12:18
